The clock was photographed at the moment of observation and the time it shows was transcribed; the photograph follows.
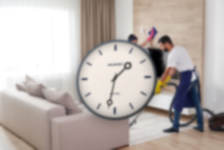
1:32
